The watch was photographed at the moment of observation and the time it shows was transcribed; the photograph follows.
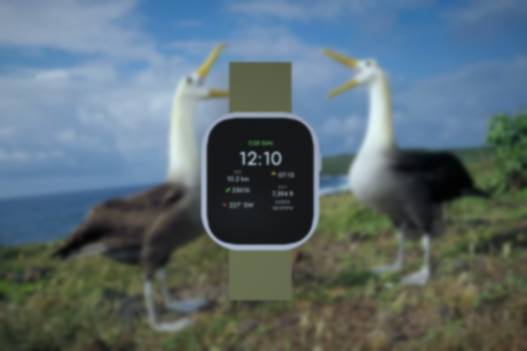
12:10
